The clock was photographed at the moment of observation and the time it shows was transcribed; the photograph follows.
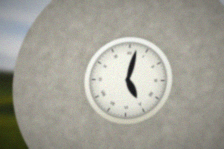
5:02
